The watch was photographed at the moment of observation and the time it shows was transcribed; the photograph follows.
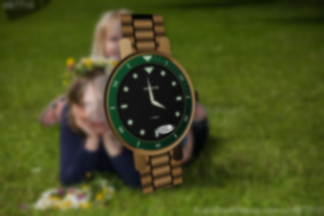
3:59
